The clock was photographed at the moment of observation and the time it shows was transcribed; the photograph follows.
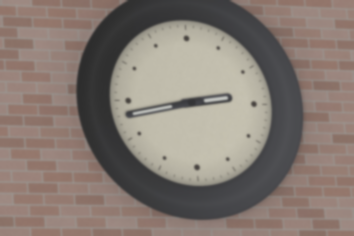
2:43
